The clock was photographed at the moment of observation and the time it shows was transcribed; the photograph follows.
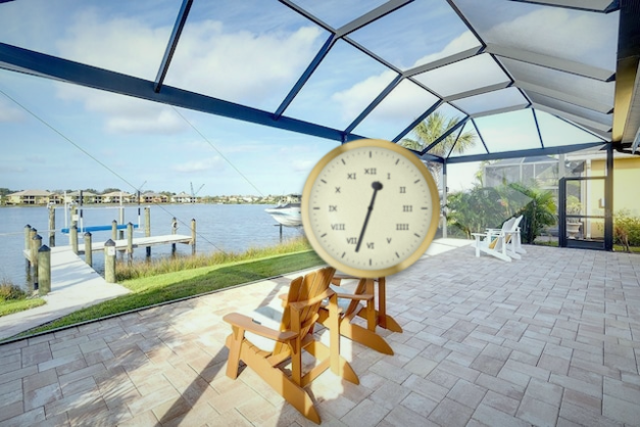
12:33
